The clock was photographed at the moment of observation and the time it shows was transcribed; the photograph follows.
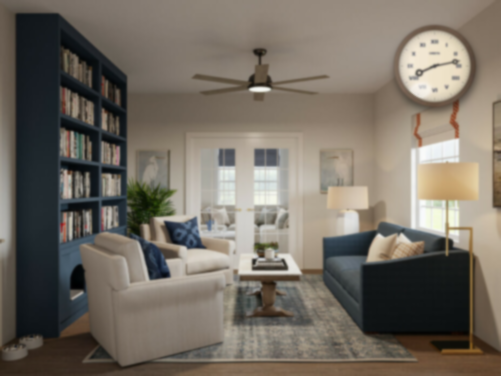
8:13
